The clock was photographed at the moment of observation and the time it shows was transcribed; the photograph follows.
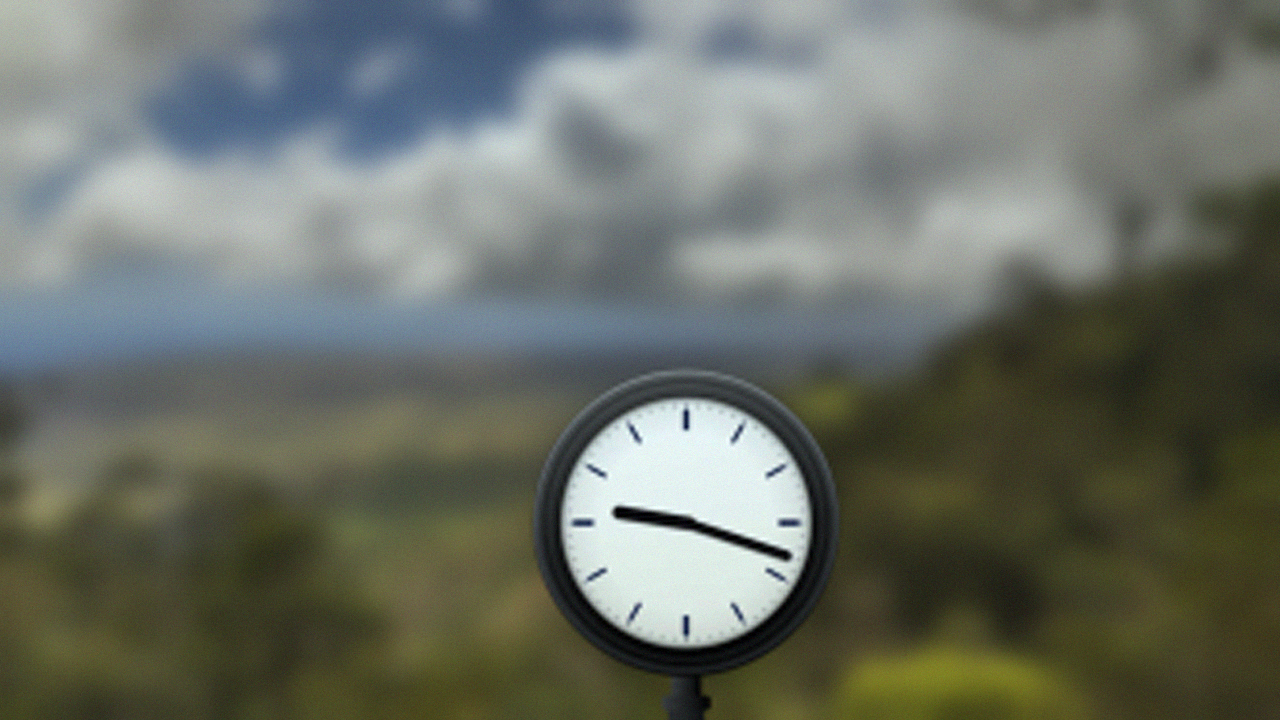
9:18
